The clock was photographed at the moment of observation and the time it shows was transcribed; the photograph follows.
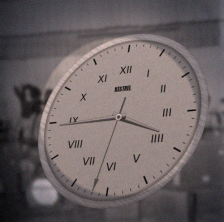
3:44:32
